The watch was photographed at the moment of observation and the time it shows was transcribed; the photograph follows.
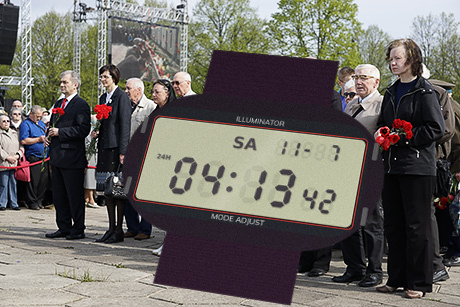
4:13:42
